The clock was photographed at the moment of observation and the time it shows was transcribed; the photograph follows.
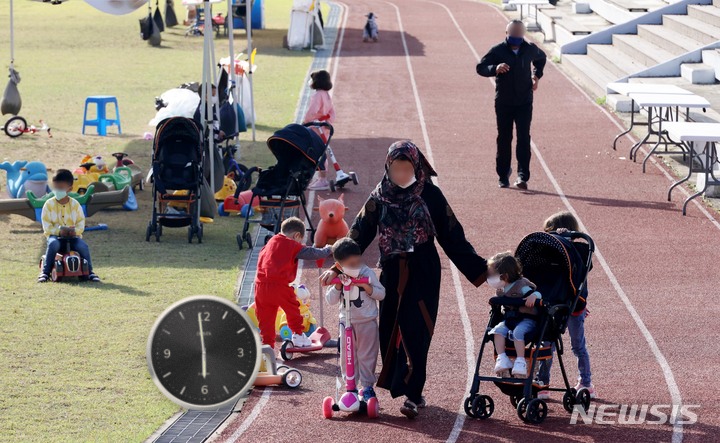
5:59
